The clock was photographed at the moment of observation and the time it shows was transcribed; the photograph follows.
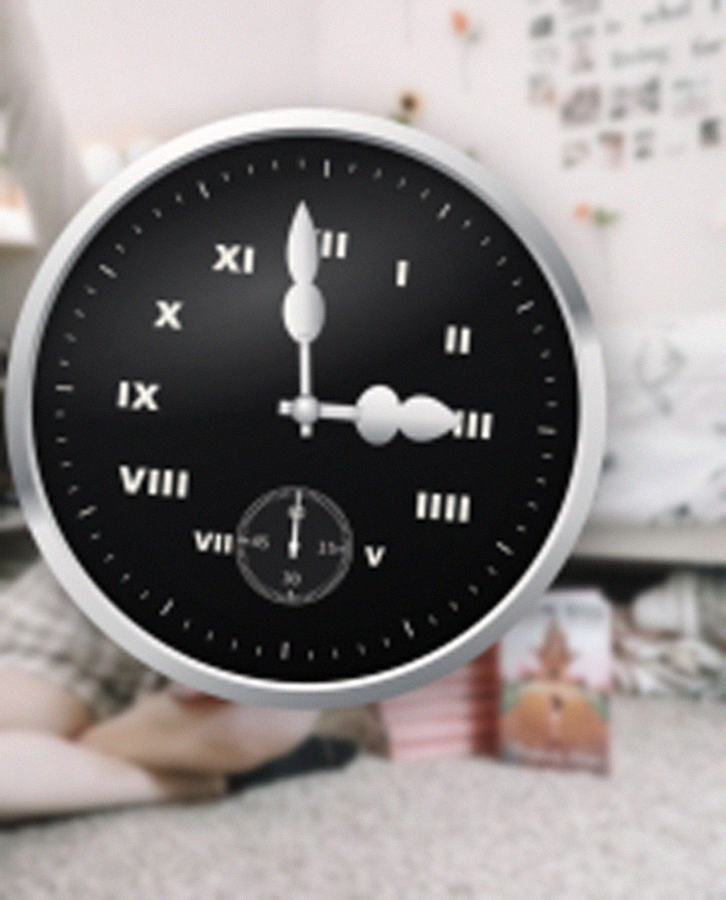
2:59
